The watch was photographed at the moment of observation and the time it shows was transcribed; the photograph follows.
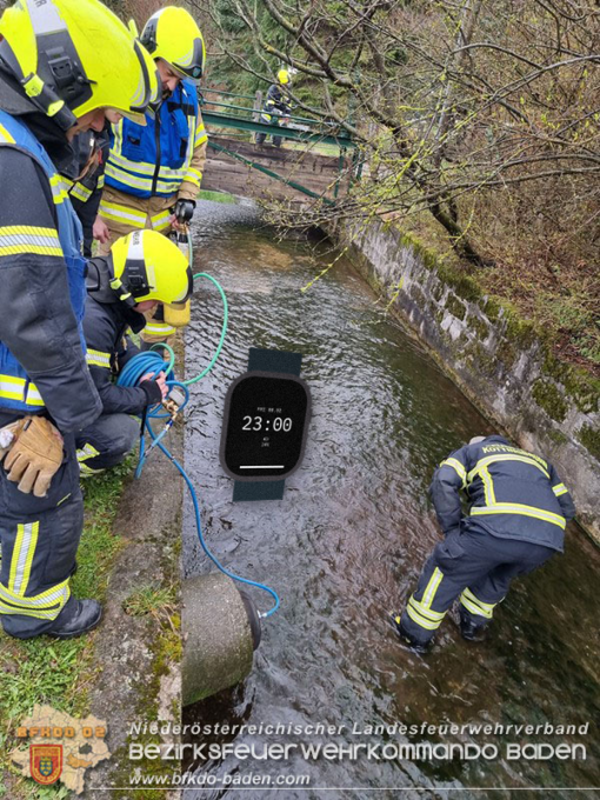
23:00
